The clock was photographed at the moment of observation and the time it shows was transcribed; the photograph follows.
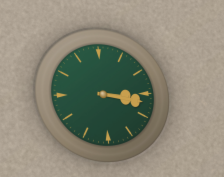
3:17
